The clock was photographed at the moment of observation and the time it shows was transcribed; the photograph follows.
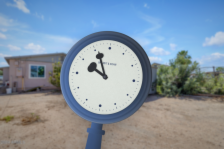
9:56
